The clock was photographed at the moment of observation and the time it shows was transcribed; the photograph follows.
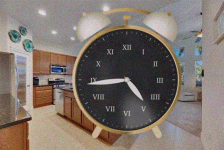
4:44
